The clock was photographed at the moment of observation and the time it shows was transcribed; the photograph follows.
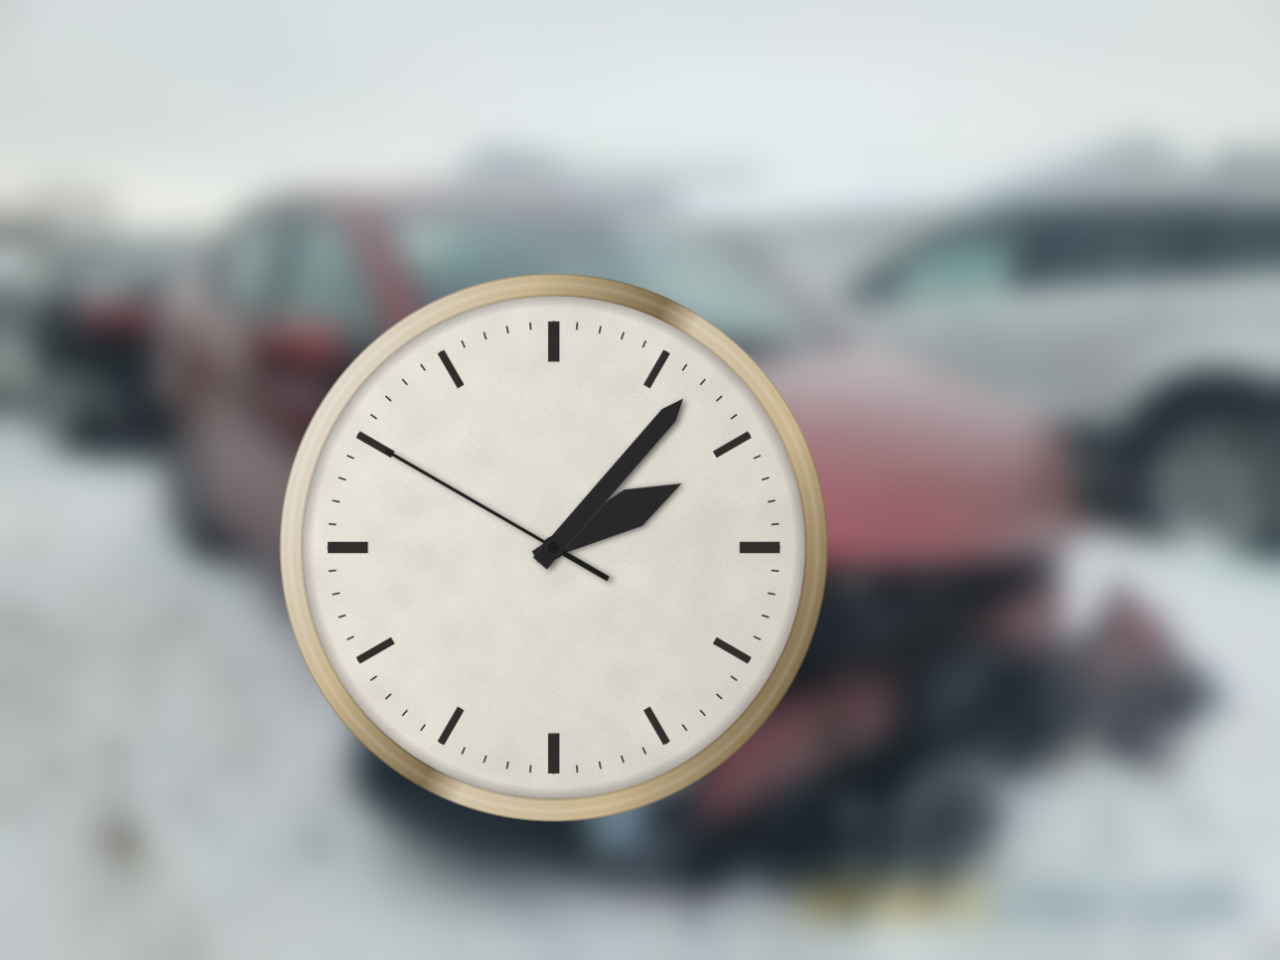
2:06:50
